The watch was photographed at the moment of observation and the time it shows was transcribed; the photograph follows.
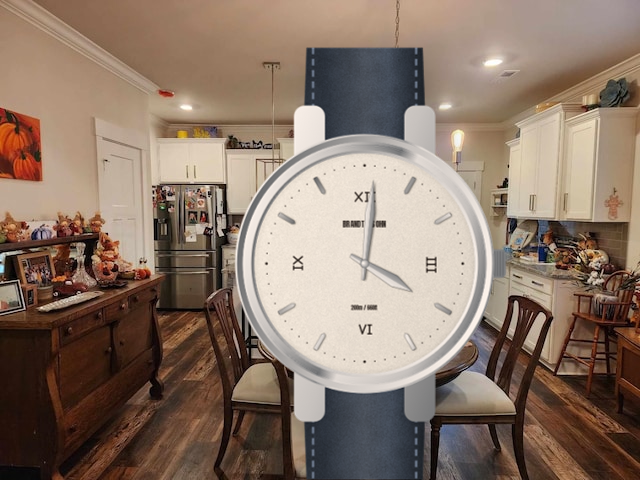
4:01
